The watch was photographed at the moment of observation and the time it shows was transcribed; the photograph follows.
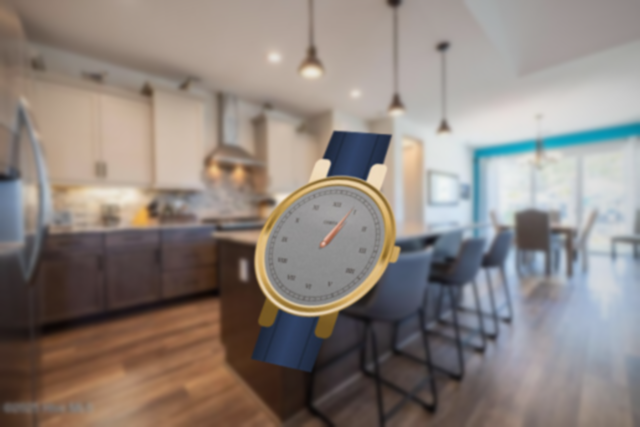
1:04
